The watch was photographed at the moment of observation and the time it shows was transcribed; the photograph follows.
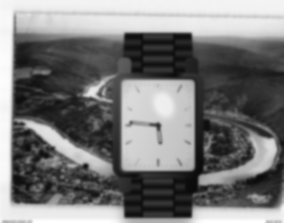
5:46
